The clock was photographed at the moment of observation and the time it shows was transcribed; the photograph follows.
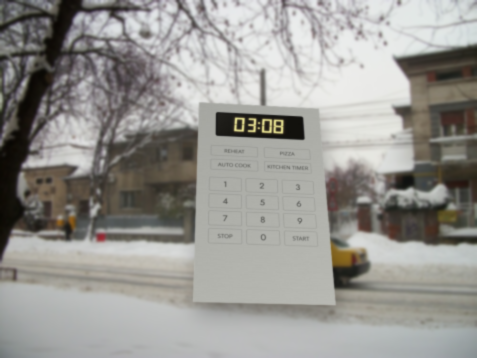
3:08
